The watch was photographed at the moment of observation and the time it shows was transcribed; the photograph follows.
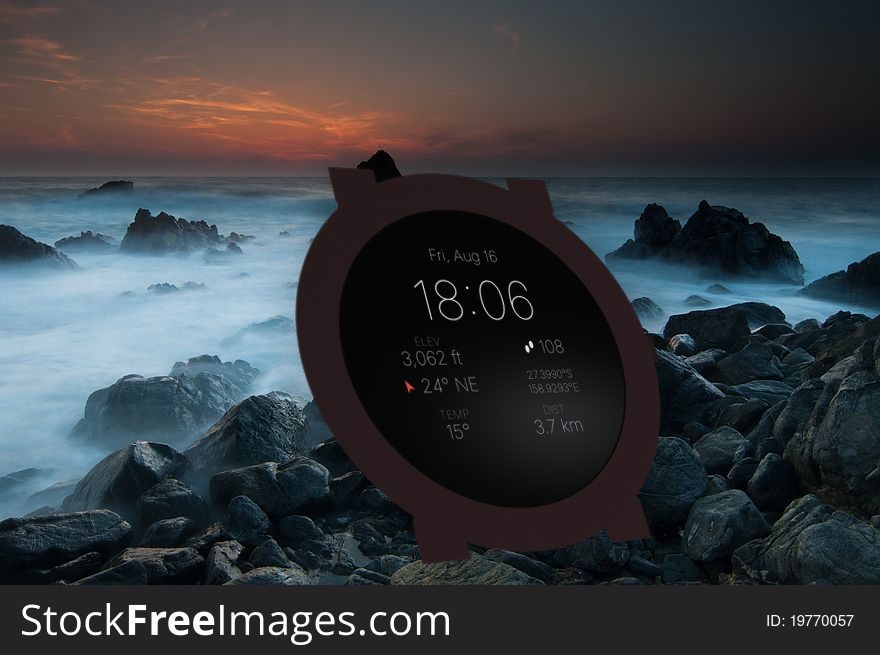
18:06
